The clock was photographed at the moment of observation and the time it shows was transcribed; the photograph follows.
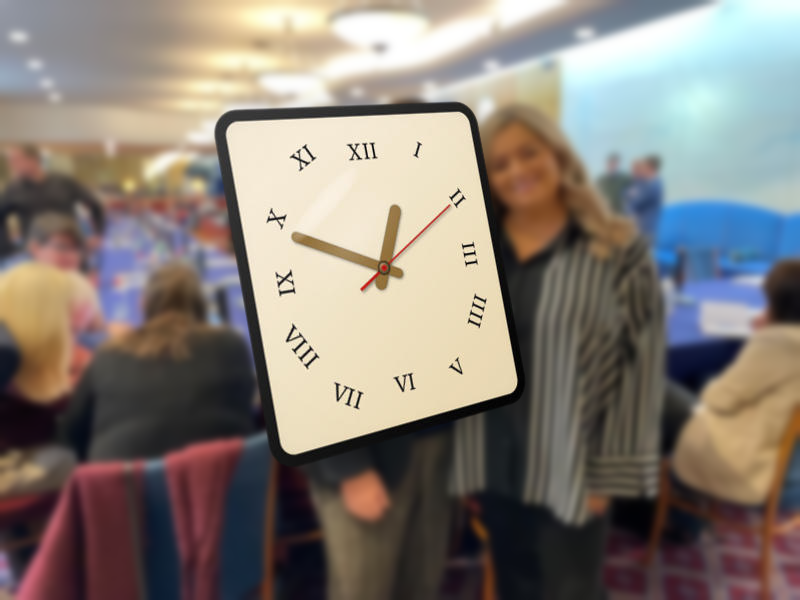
12:49:10
